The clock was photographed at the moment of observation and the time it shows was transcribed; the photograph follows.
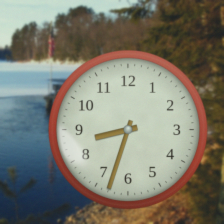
8:33
